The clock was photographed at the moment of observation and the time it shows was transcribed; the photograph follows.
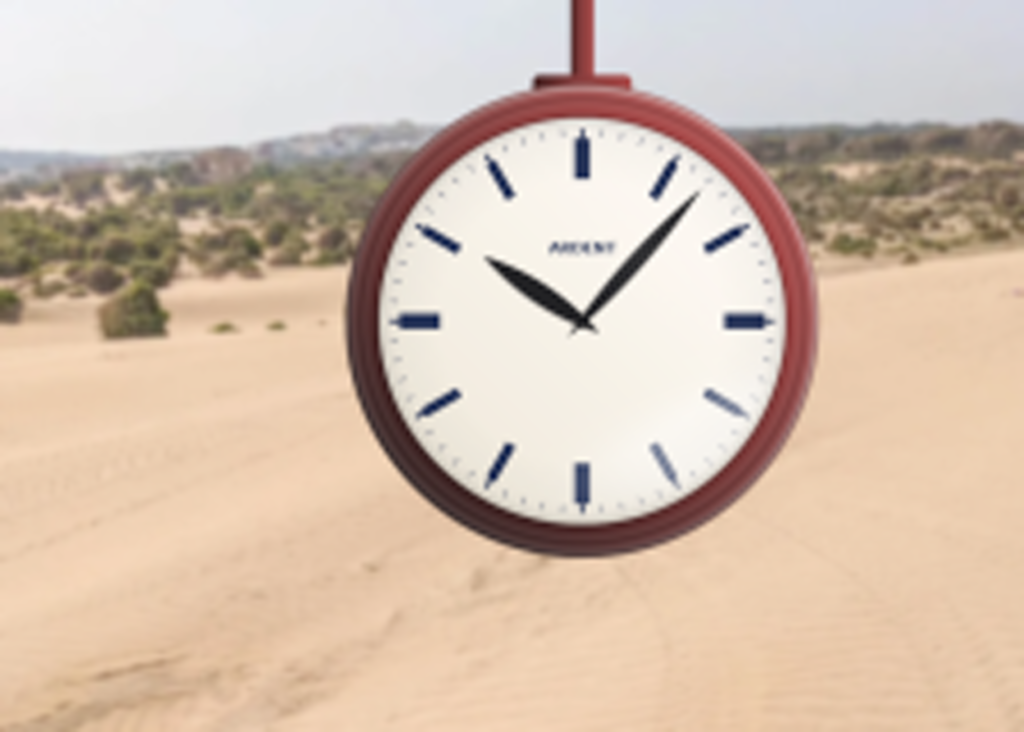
10:07
